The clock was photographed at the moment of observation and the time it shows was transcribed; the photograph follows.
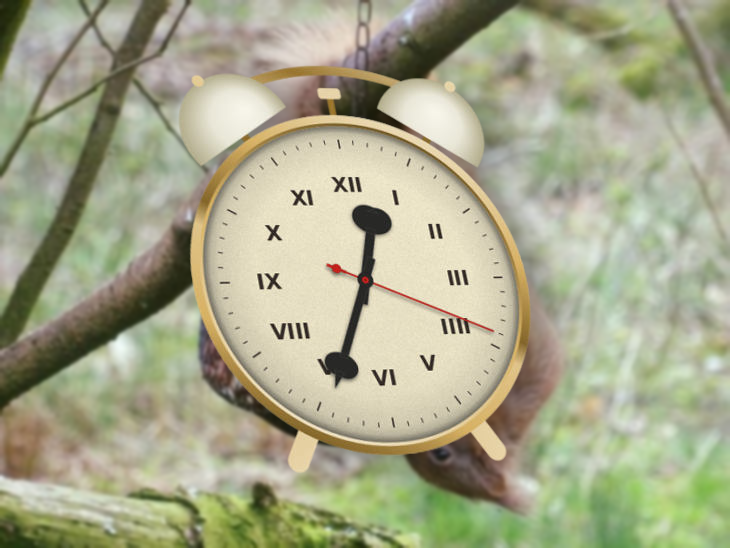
12:34:19
